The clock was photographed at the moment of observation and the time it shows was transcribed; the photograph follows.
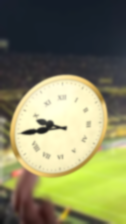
9:45
